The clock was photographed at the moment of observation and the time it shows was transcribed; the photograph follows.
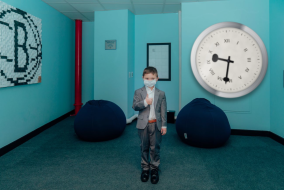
9:32
